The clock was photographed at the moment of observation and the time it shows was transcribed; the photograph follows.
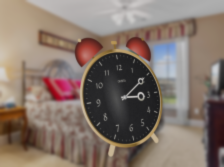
3:10
